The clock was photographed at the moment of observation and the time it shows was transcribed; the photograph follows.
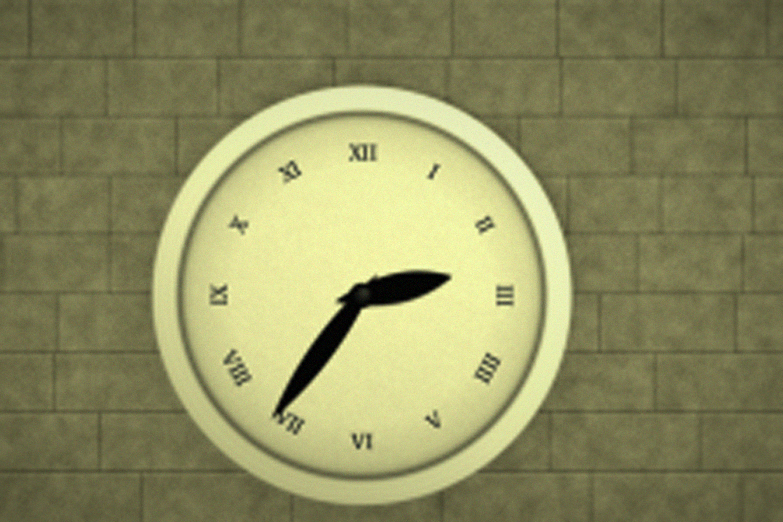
2:36
